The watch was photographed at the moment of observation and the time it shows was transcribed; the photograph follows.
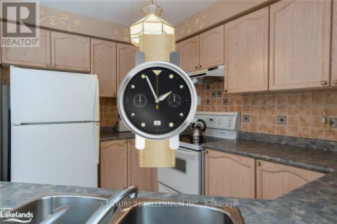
1:56
